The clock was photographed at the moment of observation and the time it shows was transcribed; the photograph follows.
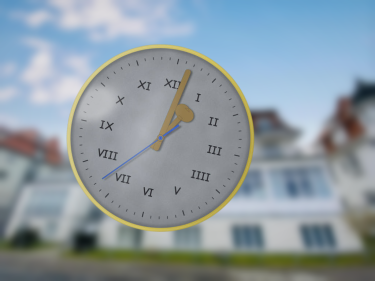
1:01:37
